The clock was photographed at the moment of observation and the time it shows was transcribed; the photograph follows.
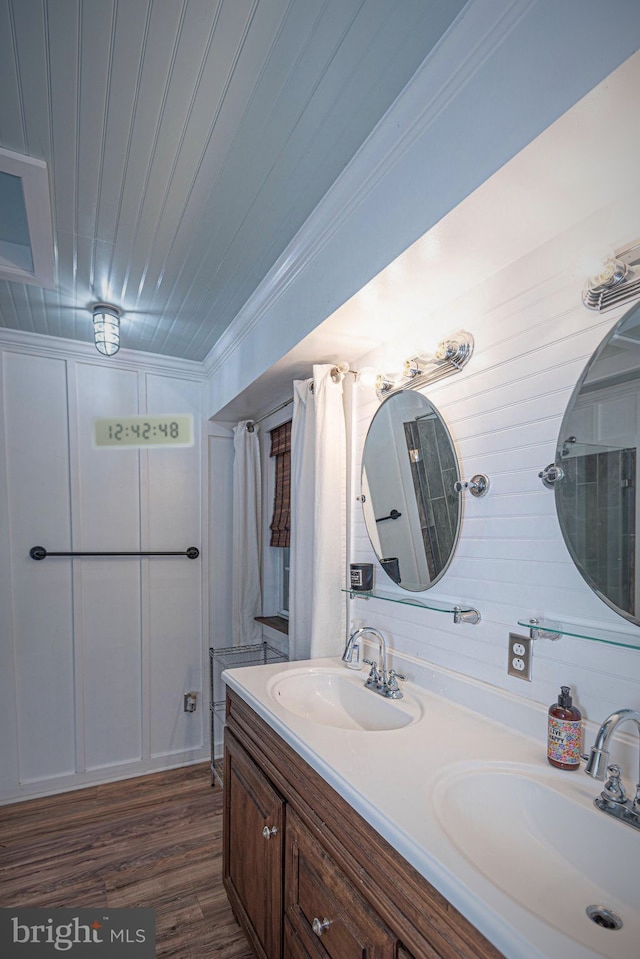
12:42:48
